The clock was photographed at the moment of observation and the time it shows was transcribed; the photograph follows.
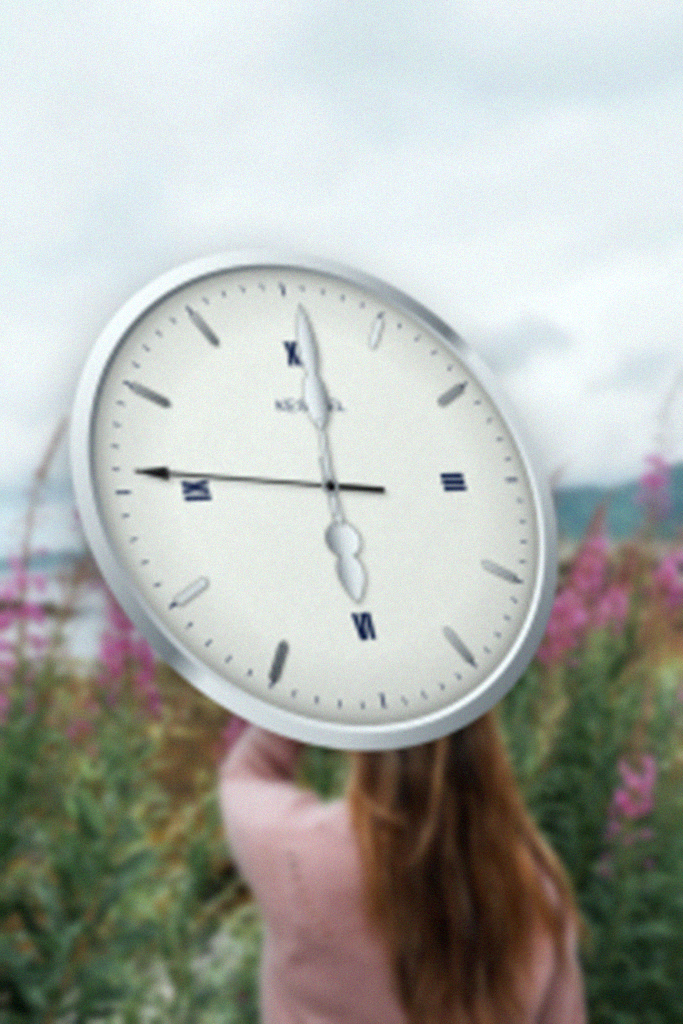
6:00:46
